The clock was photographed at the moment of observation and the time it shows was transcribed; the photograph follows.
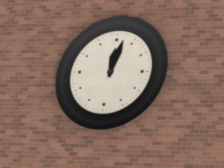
12:02
